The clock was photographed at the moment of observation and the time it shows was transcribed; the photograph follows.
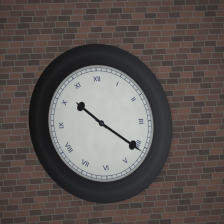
10:21
